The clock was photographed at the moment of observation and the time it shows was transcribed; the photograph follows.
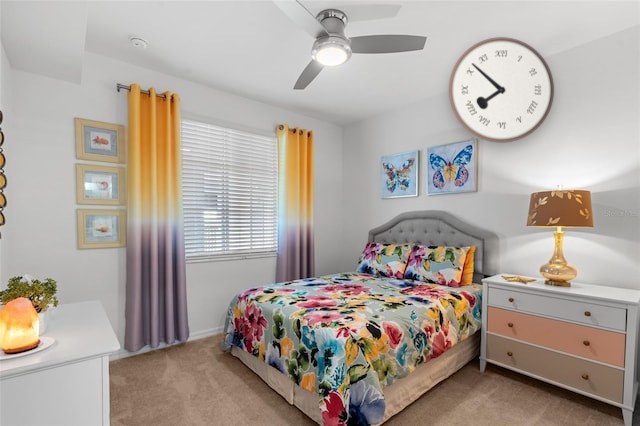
7:52
